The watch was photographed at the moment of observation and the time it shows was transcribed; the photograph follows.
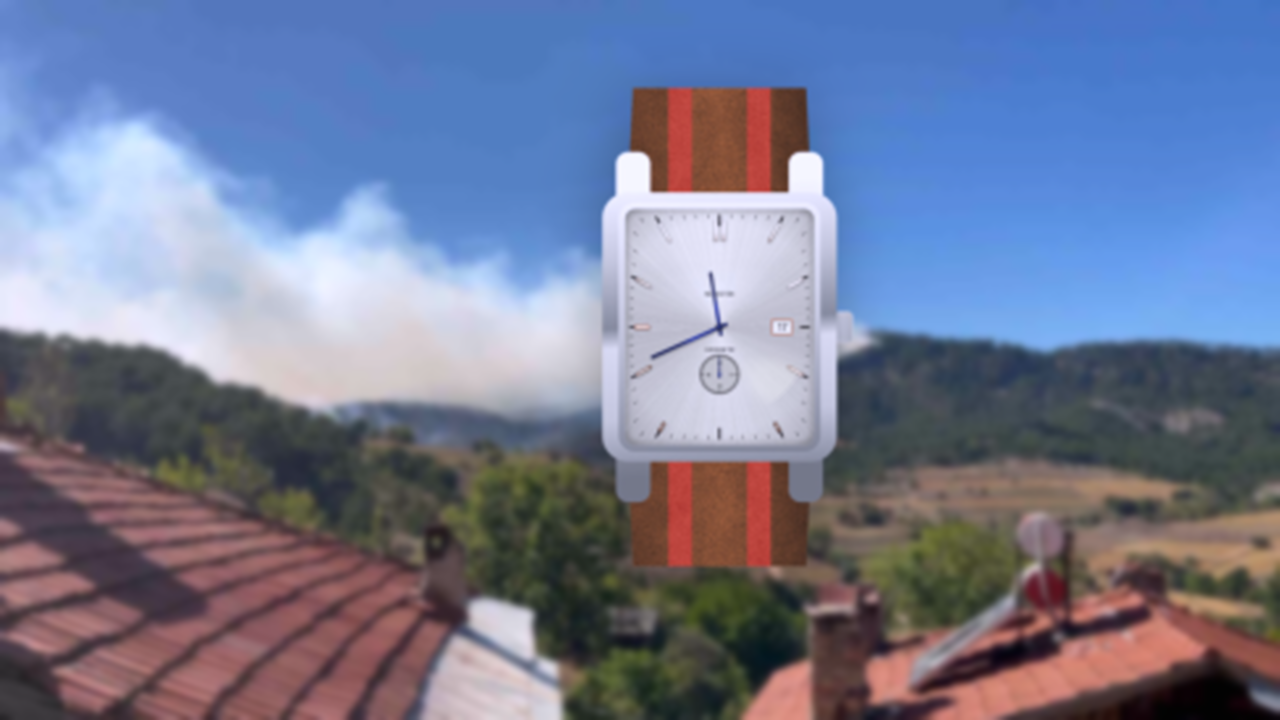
11:41
